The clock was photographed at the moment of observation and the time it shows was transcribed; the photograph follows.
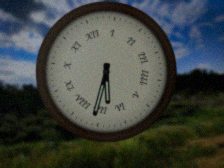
6:36
